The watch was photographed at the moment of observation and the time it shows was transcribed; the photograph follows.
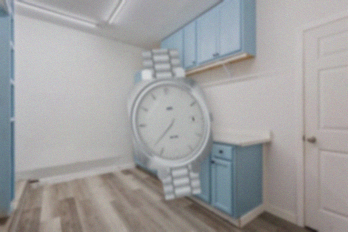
7:38
